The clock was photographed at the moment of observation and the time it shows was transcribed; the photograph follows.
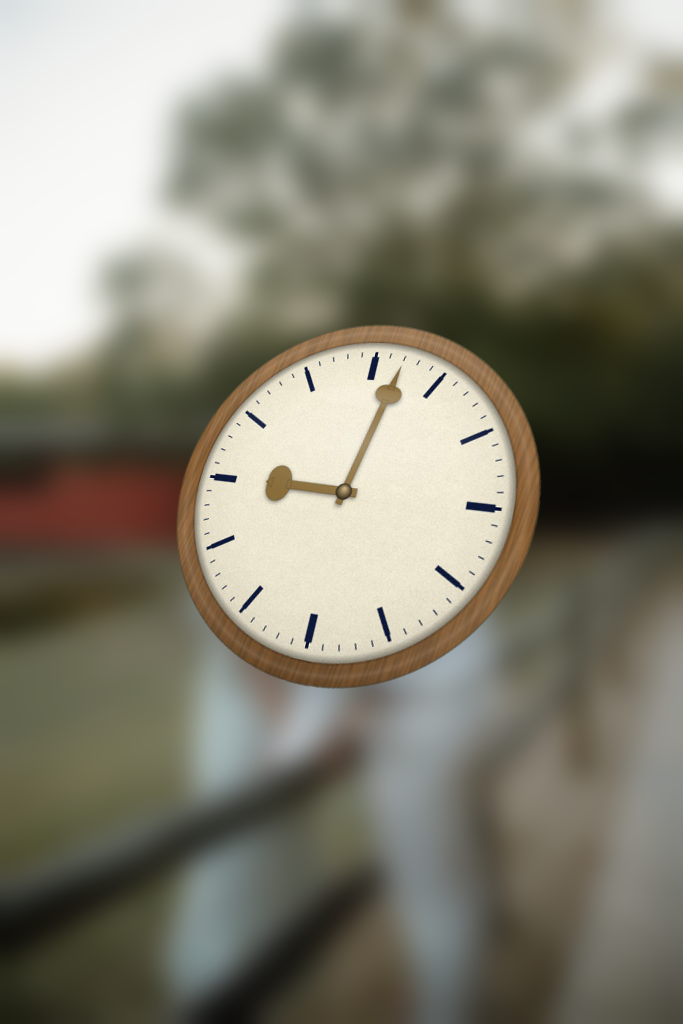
9:02
